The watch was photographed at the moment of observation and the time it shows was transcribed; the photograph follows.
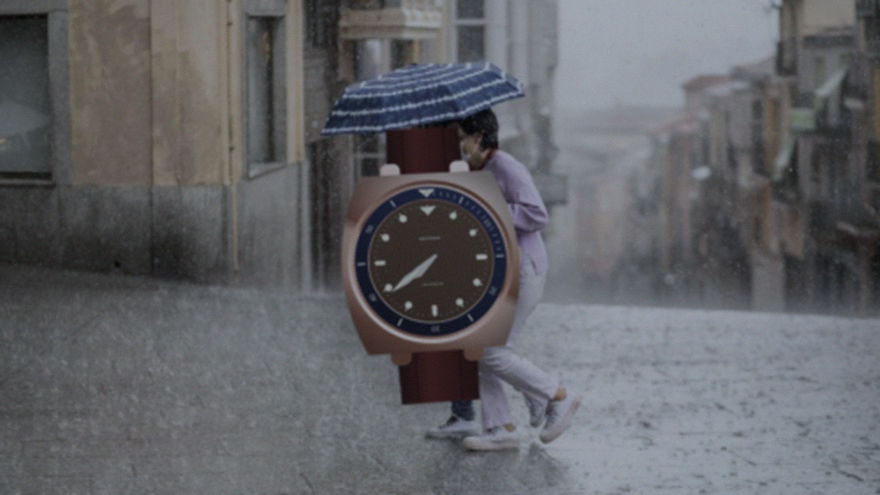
7:39
